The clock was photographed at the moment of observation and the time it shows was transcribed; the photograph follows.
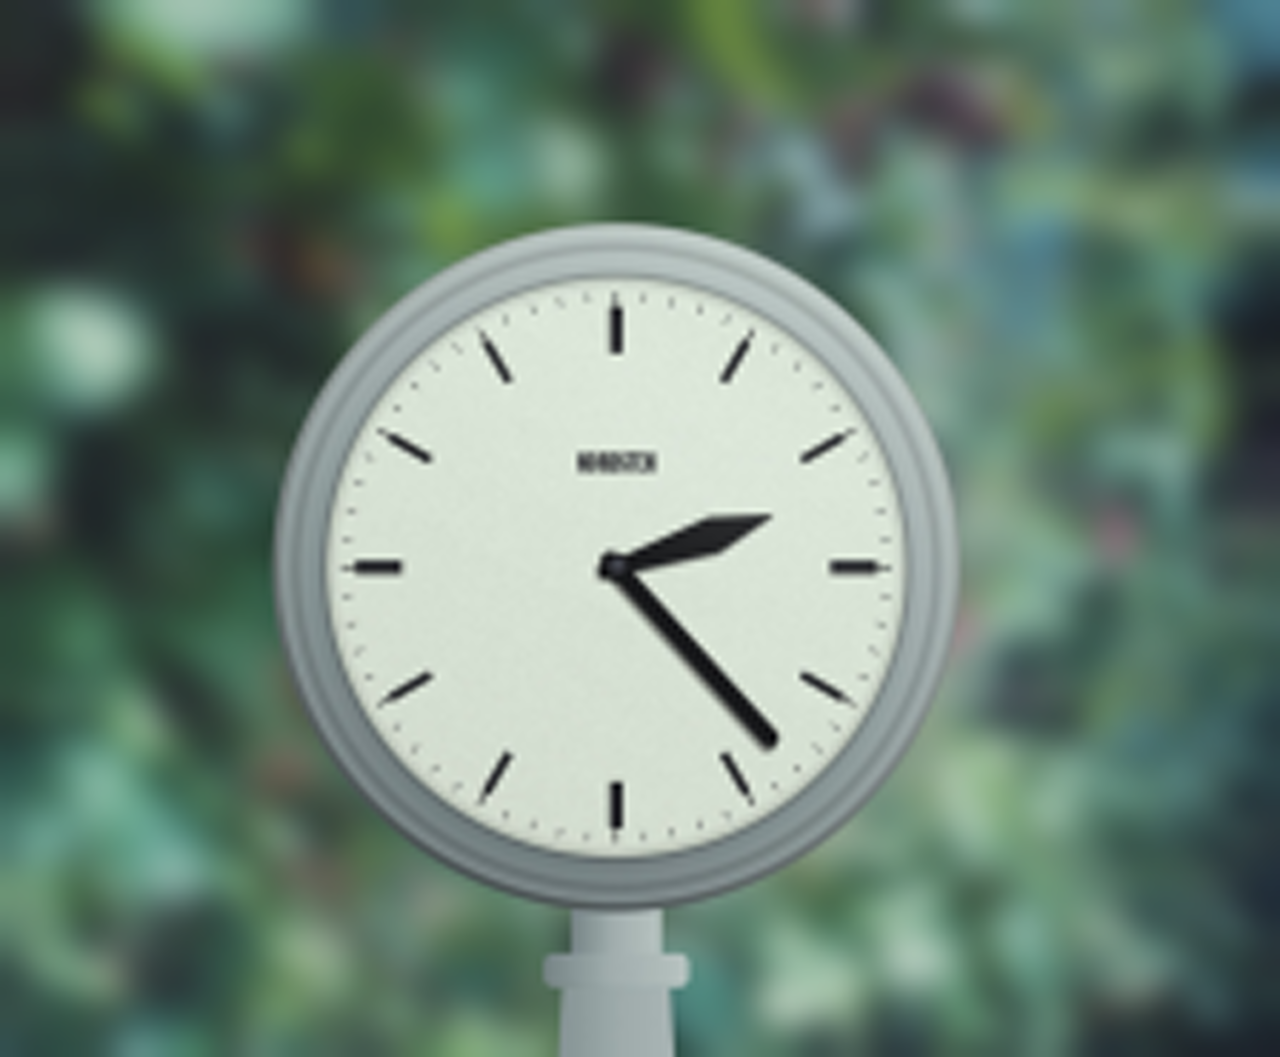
2:23
